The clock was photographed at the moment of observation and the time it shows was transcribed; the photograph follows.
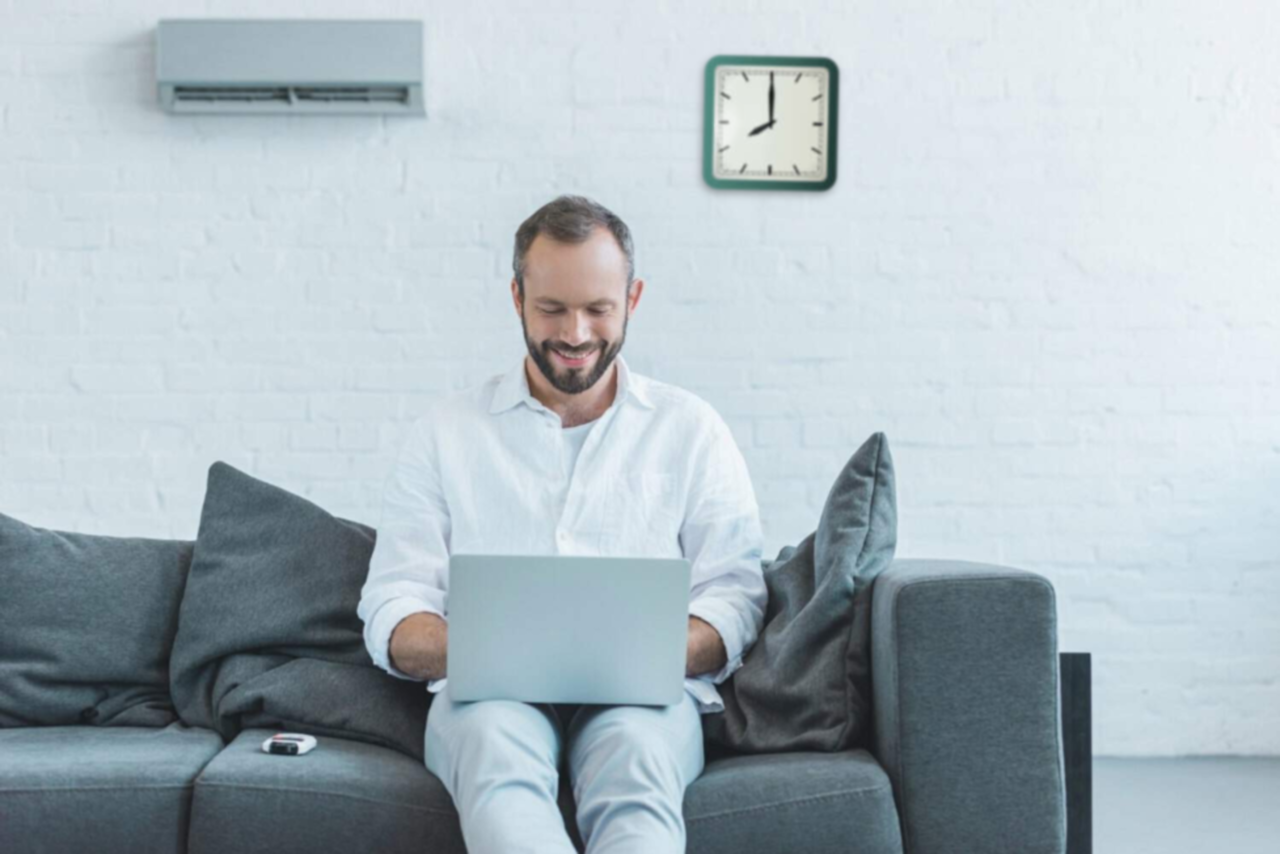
8:00
